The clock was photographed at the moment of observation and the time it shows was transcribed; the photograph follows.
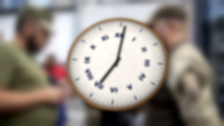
7:01
